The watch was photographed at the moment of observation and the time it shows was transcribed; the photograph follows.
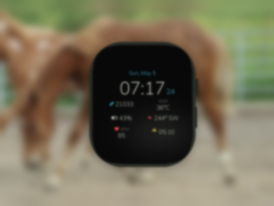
7:17
